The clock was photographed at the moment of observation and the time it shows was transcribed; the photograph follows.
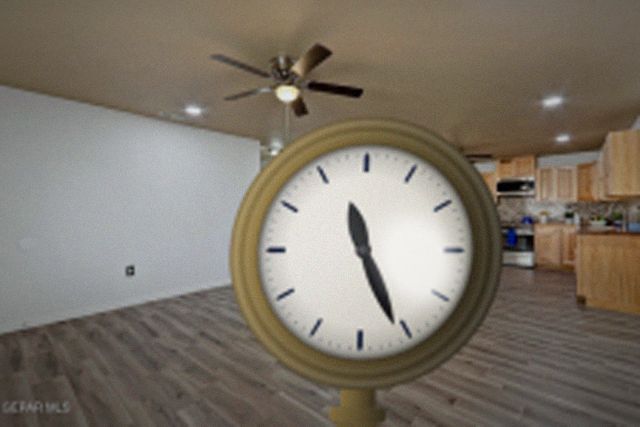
11:26
